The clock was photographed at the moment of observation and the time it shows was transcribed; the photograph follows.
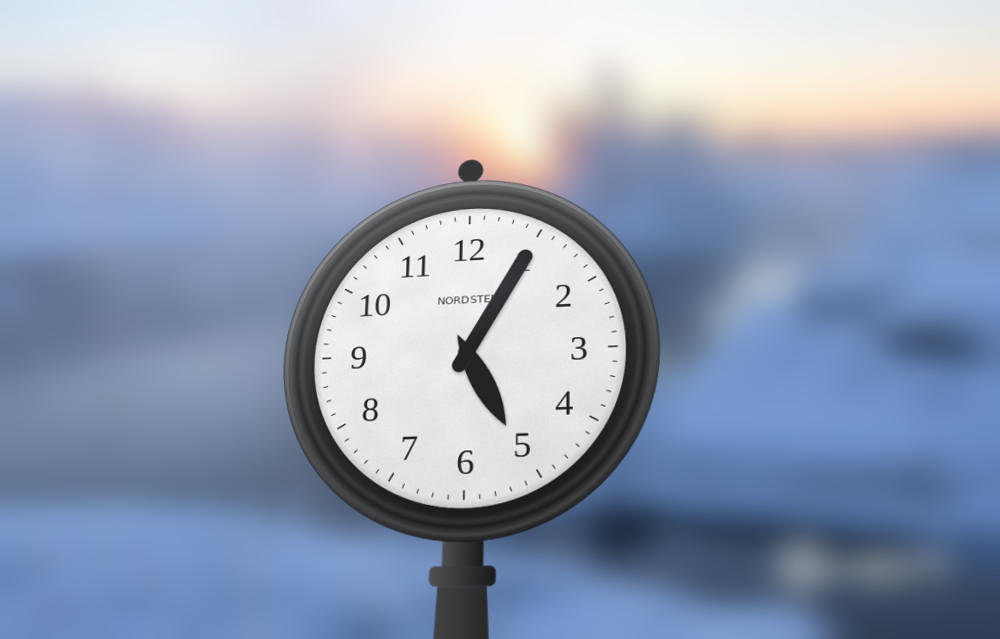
5:05
